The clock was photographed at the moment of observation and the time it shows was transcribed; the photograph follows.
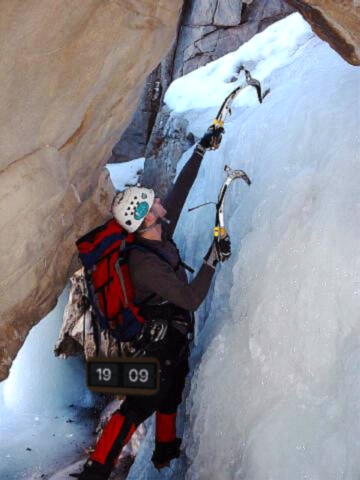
19:09
